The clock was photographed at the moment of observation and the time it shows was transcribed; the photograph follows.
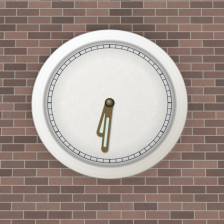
6:31
